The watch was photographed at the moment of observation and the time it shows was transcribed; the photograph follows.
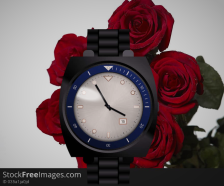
3:55
